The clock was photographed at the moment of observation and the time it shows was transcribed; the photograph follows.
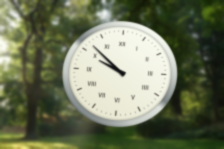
9:52
